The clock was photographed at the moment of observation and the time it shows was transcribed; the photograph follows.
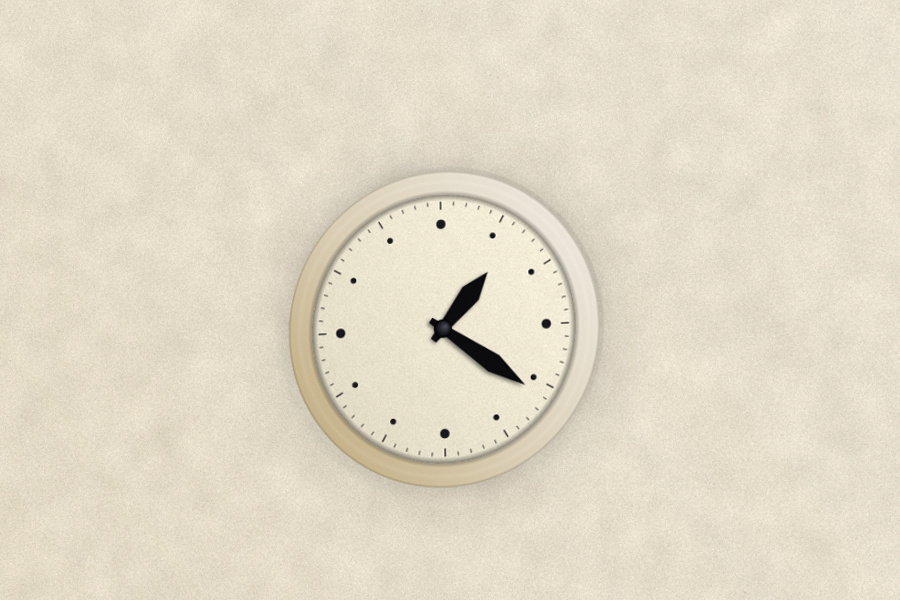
1:21
